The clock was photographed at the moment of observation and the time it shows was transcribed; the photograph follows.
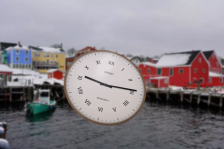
9:14
